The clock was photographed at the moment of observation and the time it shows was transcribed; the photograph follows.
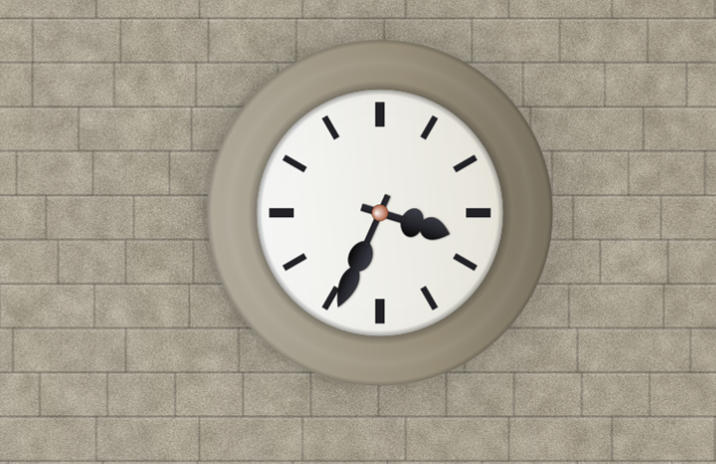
3:34
